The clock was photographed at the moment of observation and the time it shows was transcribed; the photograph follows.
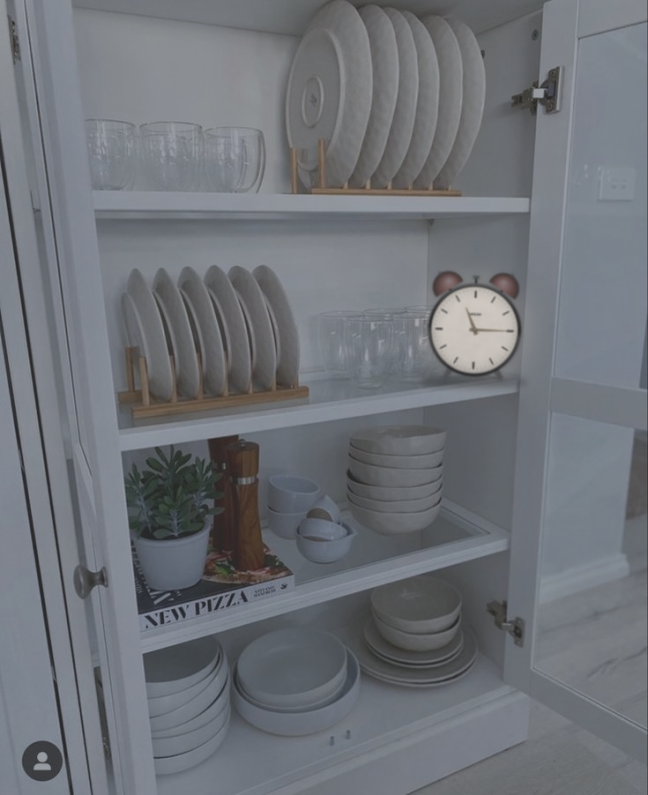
11:15
